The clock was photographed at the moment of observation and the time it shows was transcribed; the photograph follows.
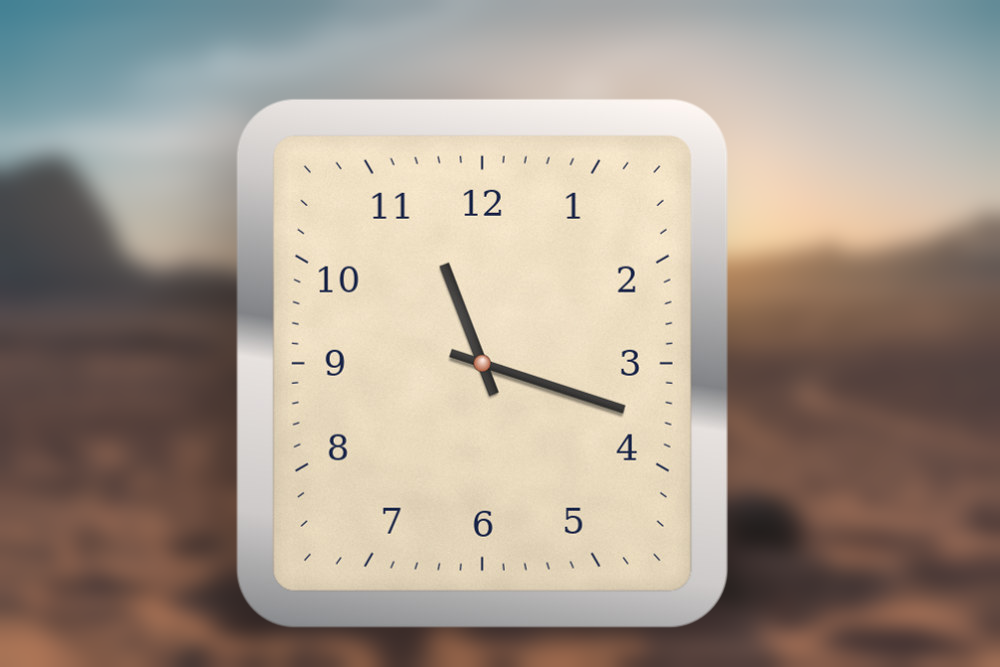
11:18
